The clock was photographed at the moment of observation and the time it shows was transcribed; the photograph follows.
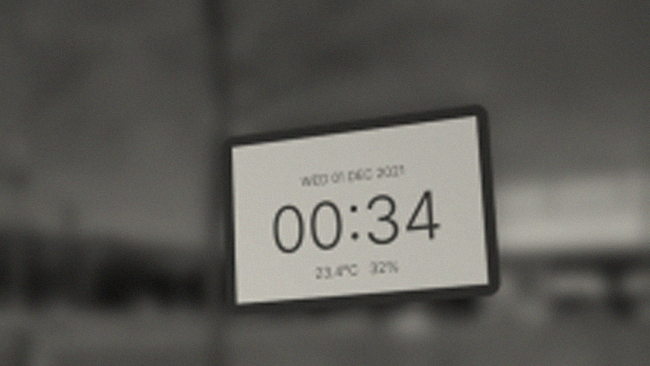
0:34
